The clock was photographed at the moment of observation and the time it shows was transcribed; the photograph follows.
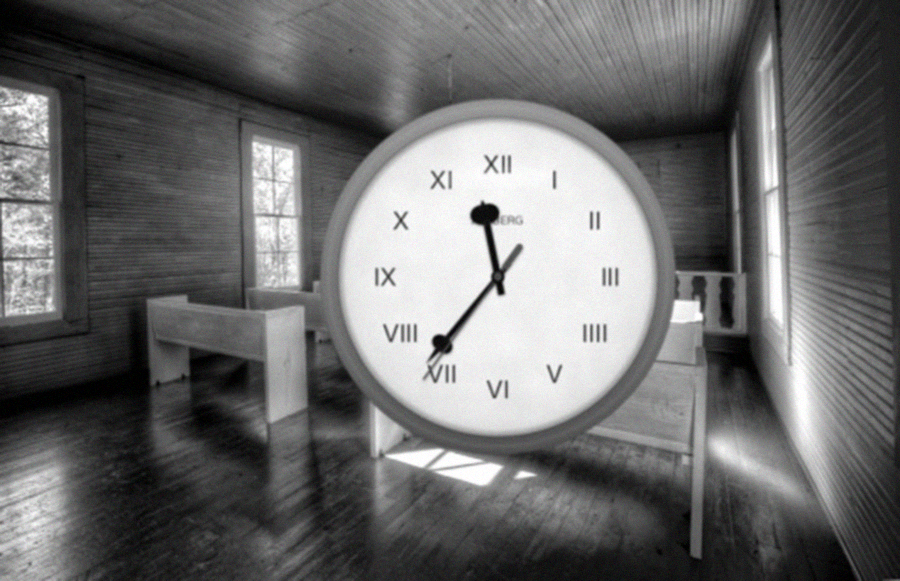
11:36:36
